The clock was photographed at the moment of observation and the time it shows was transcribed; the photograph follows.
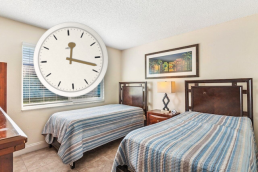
12:18
